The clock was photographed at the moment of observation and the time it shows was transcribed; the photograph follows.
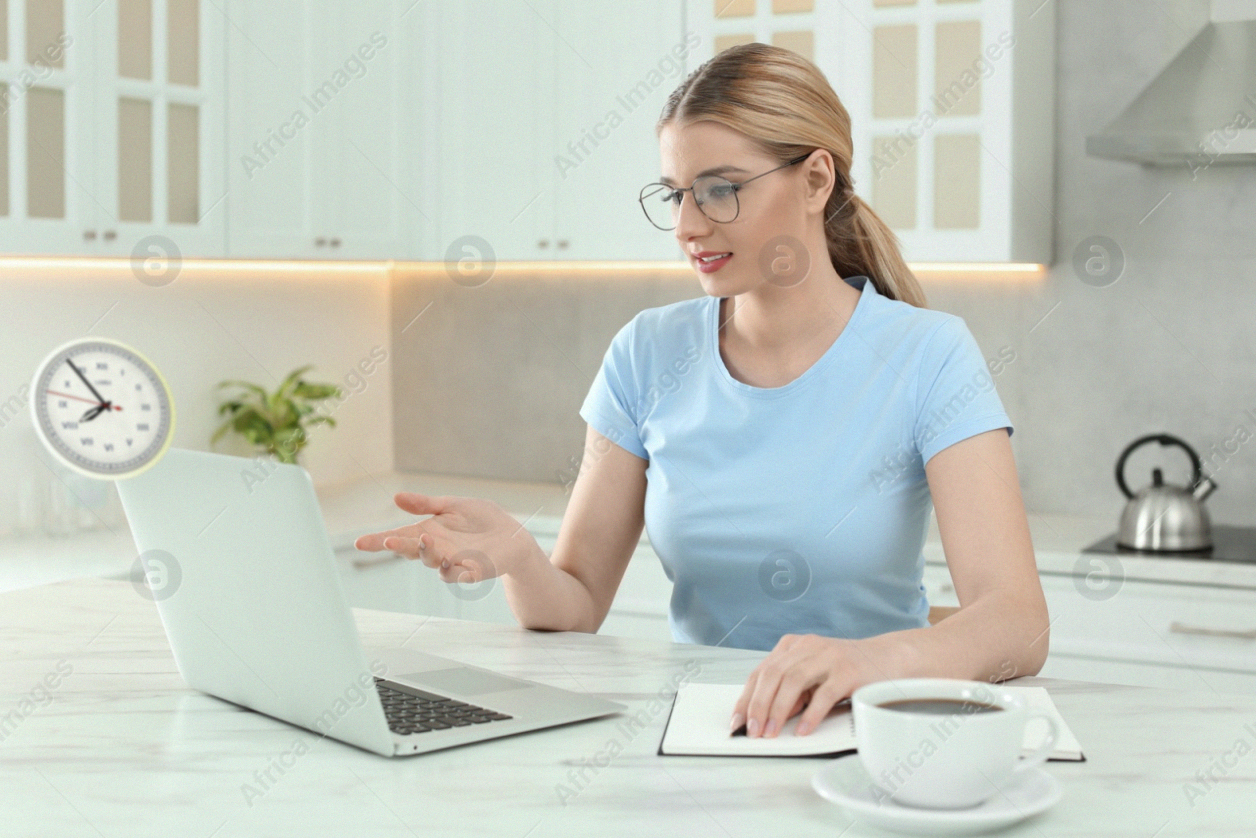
7:53:47
